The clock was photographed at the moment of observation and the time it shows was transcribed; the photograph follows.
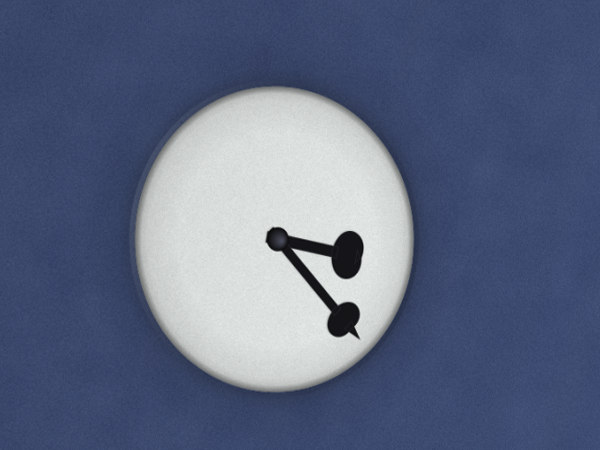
3:23
